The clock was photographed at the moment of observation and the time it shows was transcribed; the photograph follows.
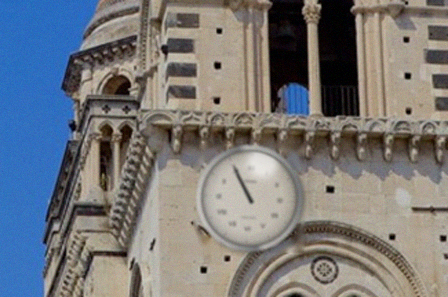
10:55
